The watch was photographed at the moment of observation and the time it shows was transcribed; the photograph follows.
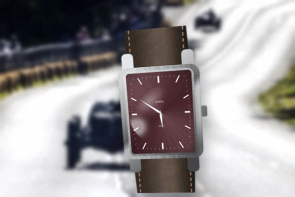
5:51
